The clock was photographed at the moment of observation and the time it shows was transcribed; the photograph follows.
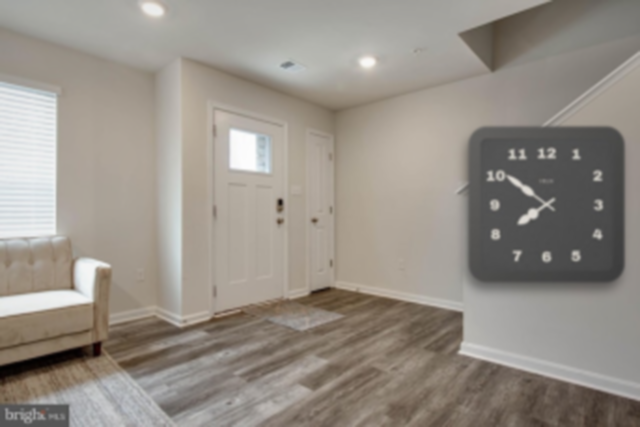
7:51
